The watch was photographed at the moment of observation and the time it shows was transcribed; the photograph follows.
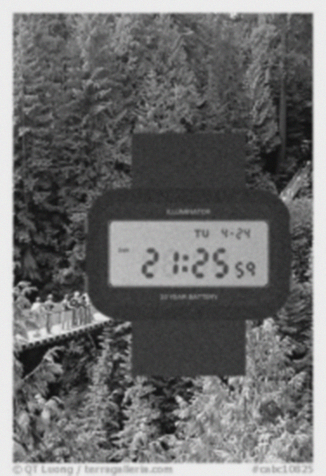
21:25:59
